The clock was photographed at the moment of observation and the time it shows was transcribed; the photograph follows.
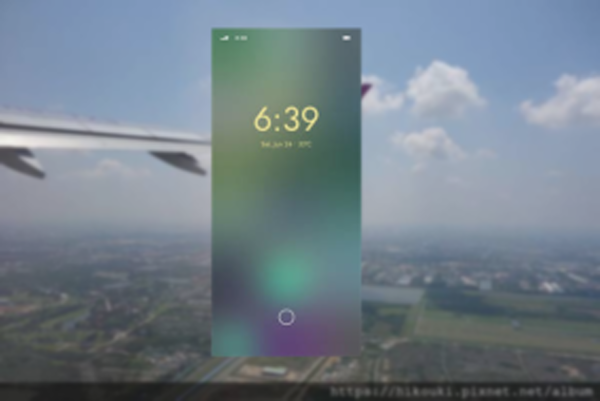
6:39
